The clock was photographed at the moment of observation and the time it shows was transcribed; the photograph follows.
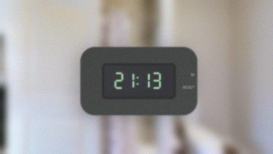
21:13
